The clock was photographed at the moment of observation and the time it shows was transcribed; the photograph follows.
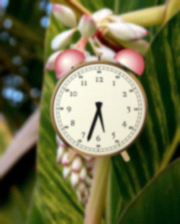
5:33
